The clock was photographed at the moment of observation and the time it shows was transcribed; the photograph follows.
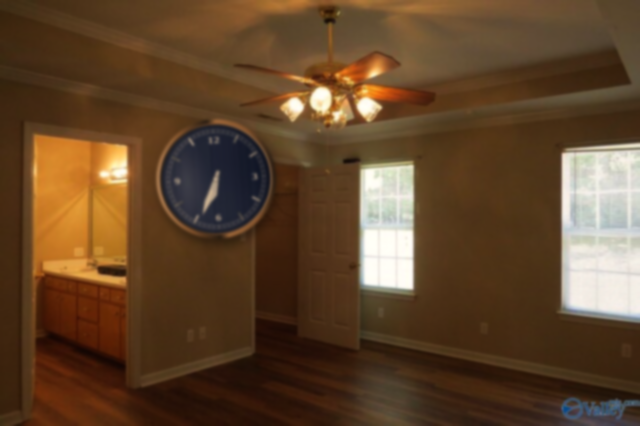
6:34
